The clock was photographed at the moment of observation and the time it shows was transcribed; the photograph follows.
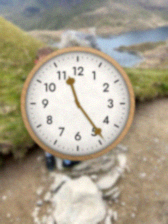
11:24
